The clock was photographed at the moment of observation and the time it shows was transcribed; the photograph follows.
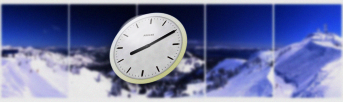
8:10
